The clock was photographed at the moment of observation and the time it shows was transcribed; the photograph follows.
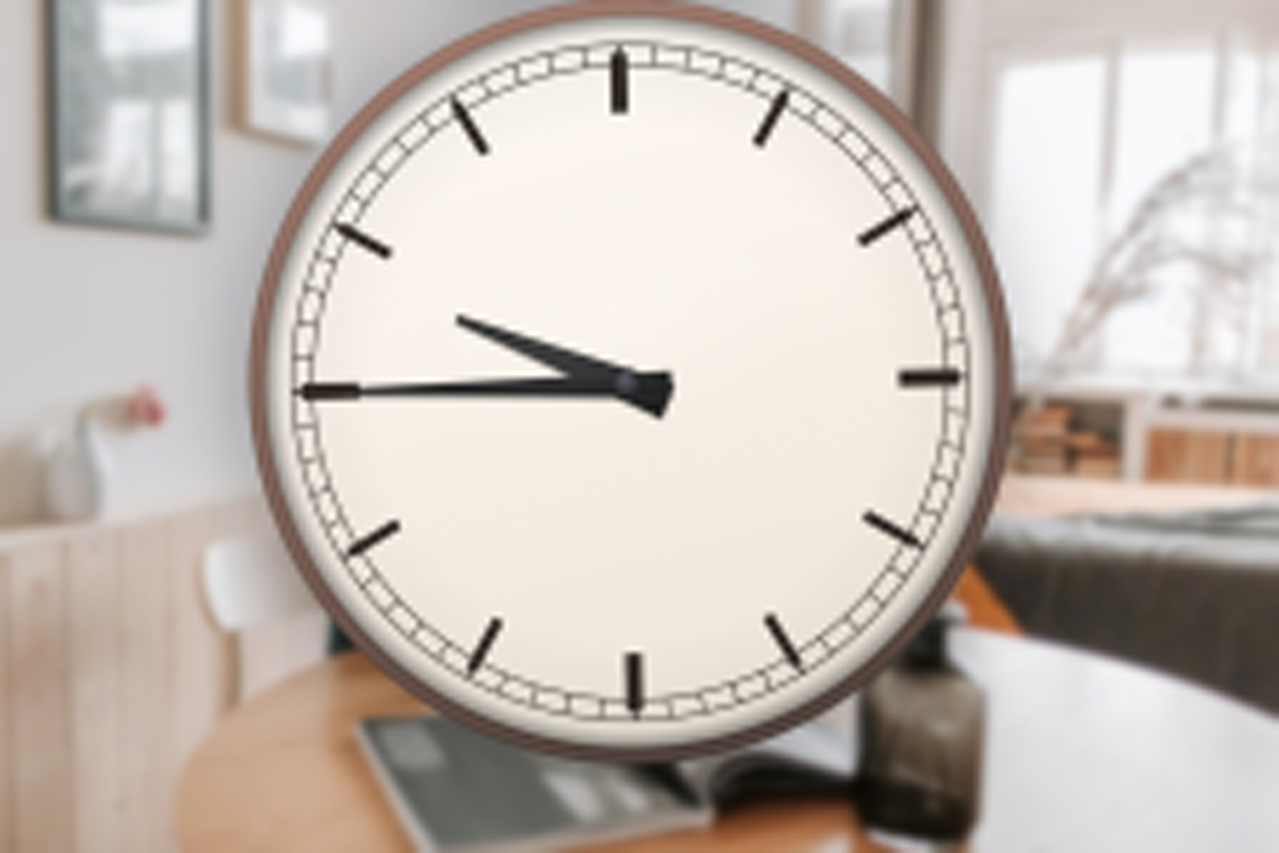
9:45
